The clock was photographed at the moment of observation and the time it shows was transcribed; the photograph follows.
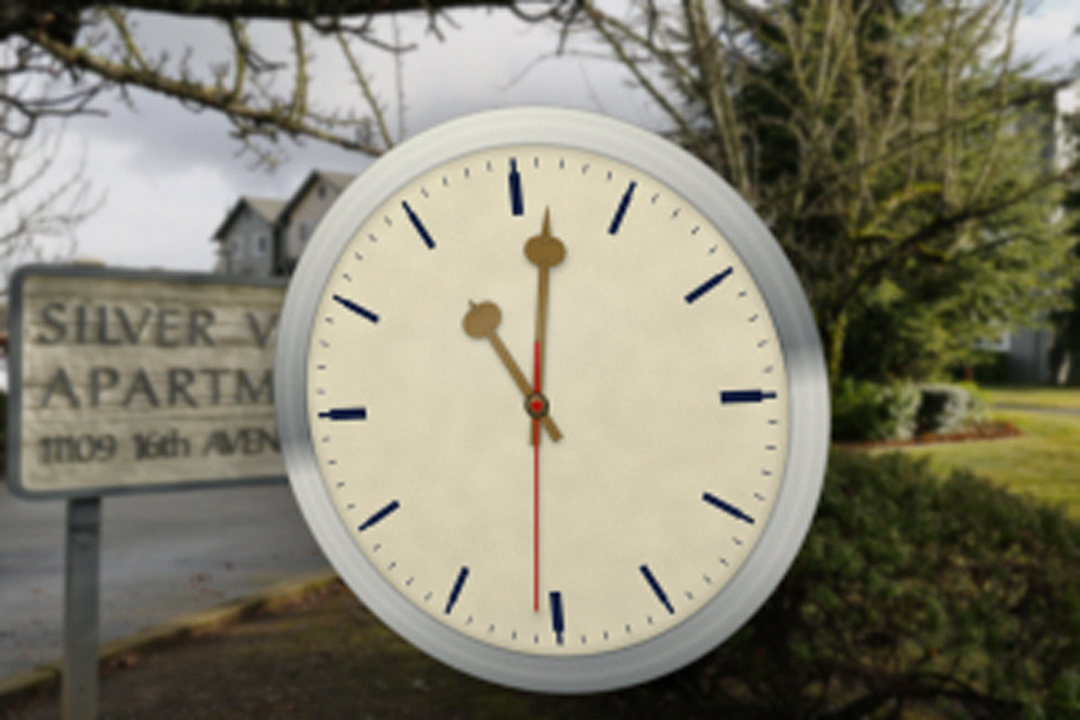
11:01:31
